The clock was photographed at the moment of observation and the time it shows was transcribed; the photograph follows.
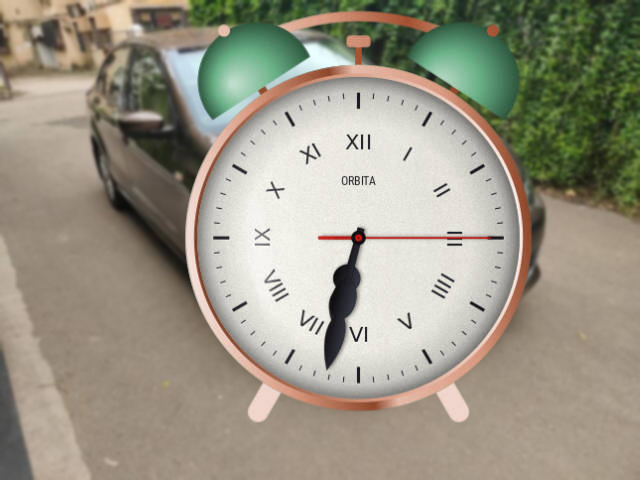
6:32:15
